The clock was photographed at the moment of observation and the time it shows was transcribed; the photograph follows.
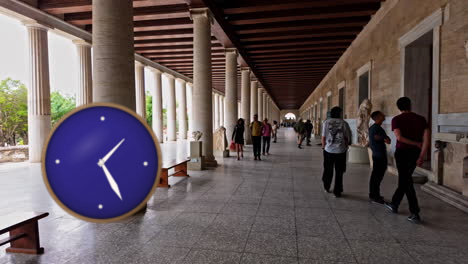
1:25
